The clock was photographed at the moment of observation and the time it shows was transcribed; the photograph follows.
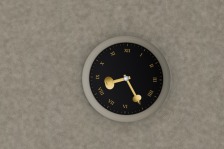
8:25
